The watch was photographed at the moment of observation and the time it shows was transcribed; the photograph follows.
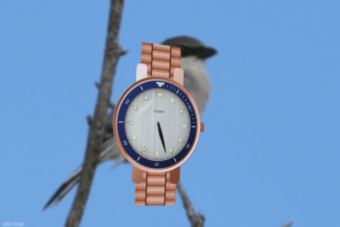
5:27
